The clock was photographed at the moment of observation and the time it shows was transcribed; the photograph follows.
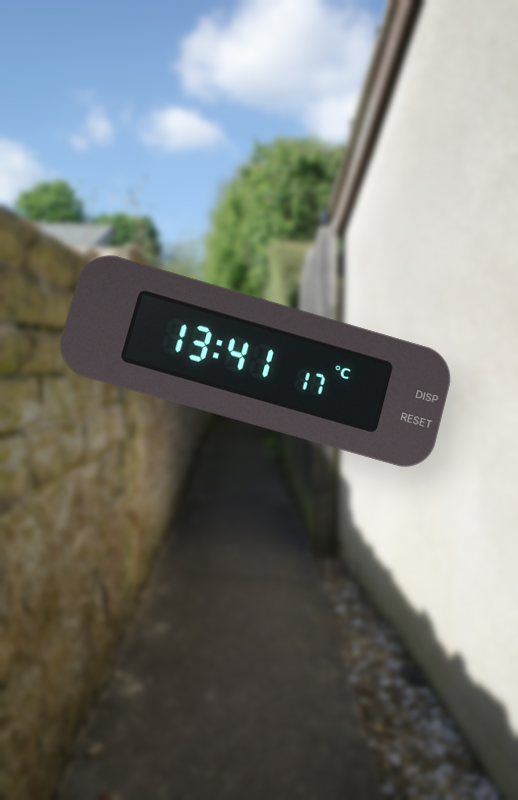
13:41
